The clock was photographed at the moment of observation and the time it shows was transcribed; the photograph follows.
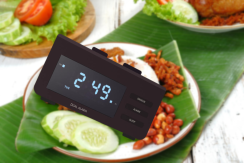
2:49
